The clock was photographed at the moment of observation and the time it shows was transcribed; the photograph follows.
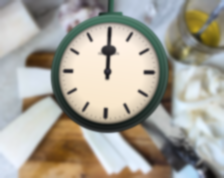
12:00
